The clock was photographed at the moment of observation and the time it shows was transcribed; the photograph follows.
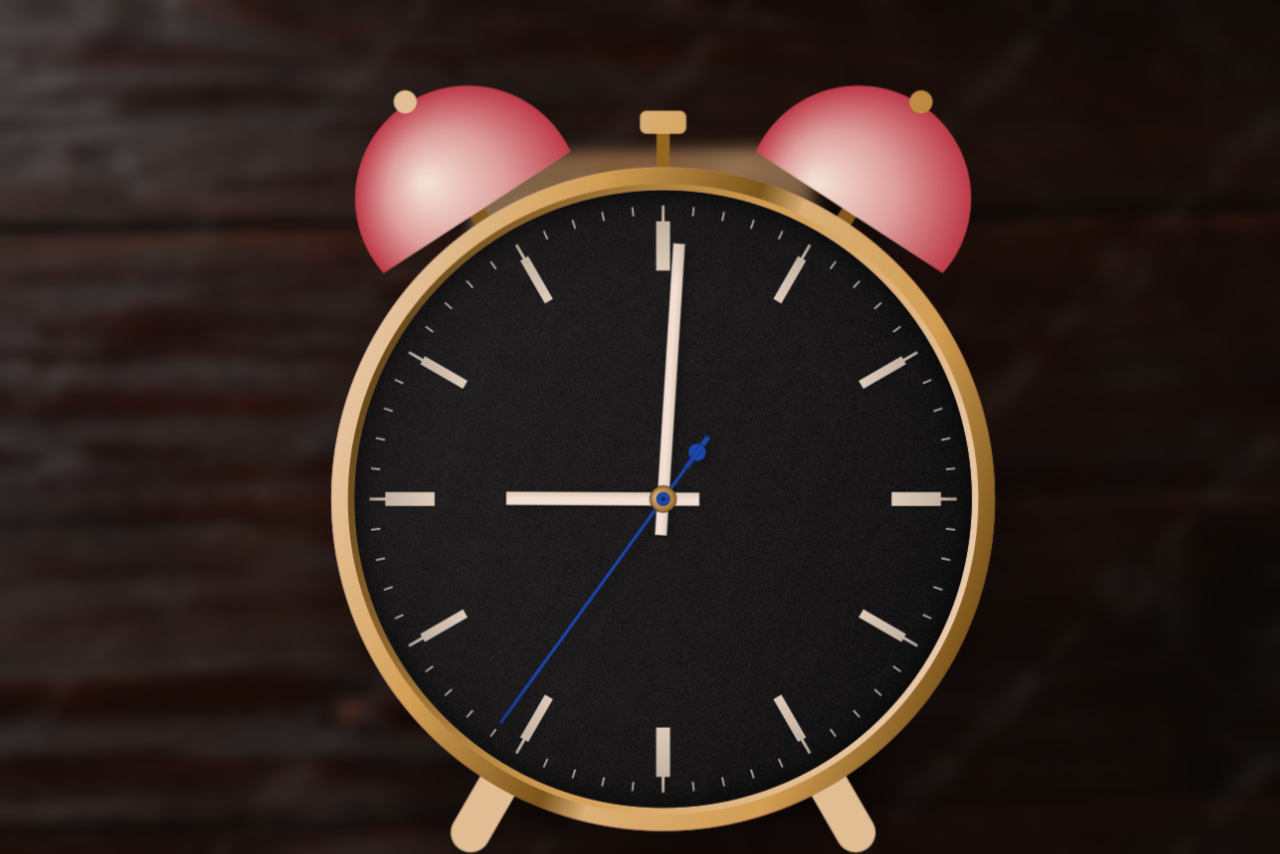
9:00:36
